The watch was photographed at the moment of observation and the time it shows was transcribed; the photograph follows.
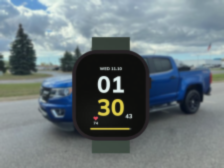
1:30
